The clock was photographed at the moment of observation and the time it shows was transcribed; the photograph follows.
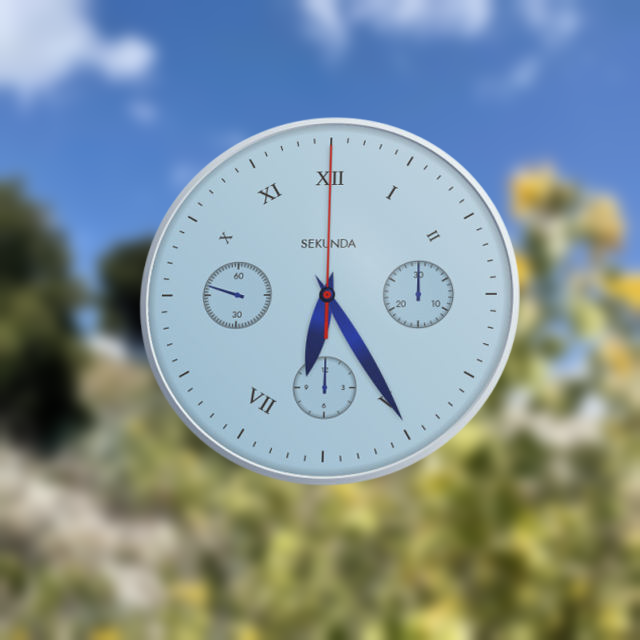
6:24:48
